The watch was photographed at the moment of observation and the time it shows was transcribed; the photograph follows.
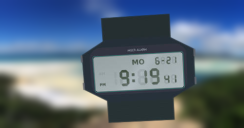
9:19:41
